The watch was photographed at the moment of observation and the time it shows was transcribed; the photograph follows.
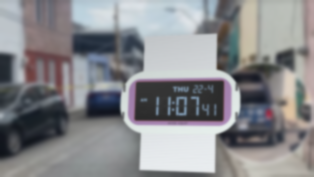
11:07:41
